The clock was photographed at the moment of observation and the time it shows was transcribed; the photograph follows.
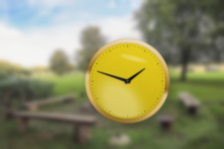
1:48
